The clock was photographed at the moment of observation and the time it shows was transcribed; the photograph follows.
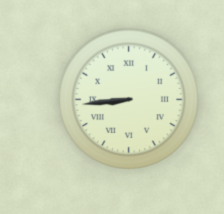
8:44
